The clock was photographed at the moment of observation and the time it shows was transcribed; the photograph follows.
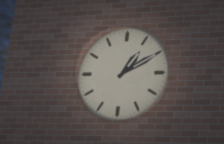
1:10
